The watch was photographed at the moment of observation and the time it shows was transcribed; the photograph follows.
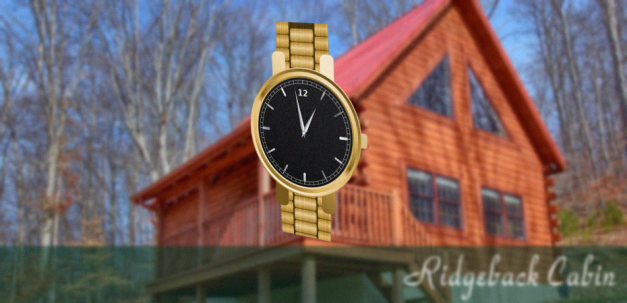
12:58
